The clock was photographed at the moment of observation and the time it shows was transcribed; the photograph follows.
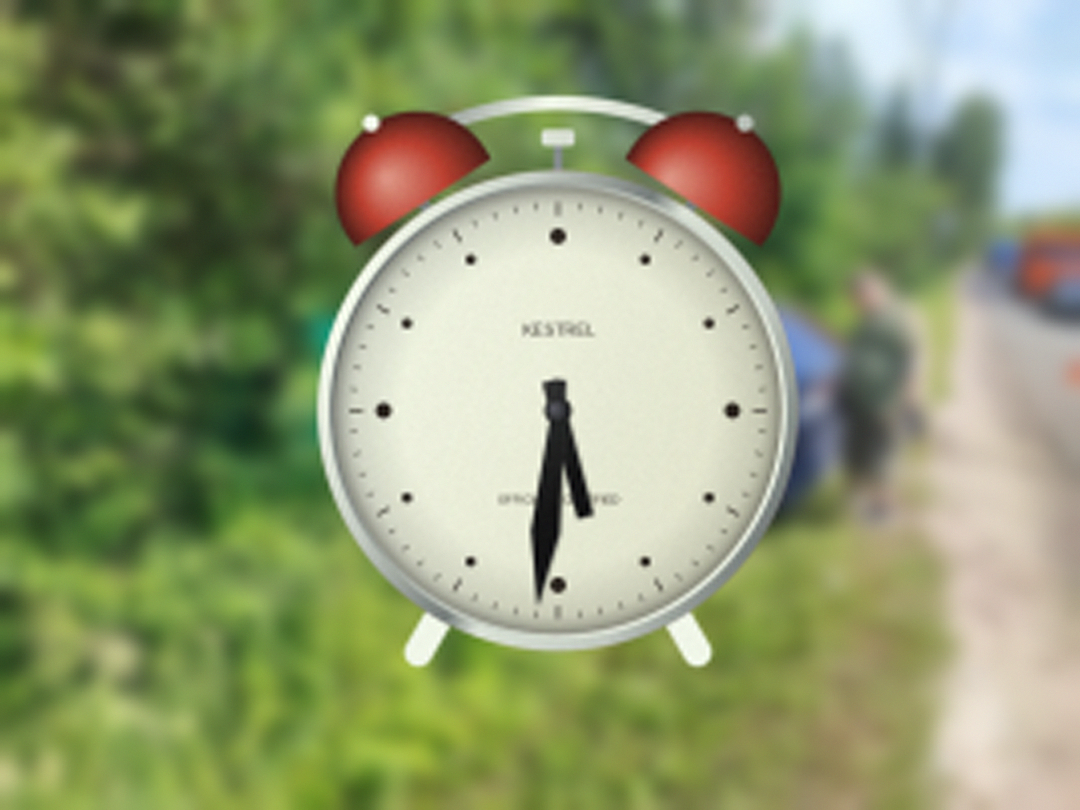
5:31
